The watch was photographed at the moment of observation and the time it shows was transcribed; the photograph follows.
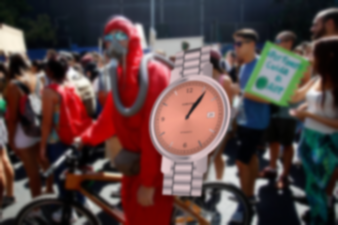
1:06
